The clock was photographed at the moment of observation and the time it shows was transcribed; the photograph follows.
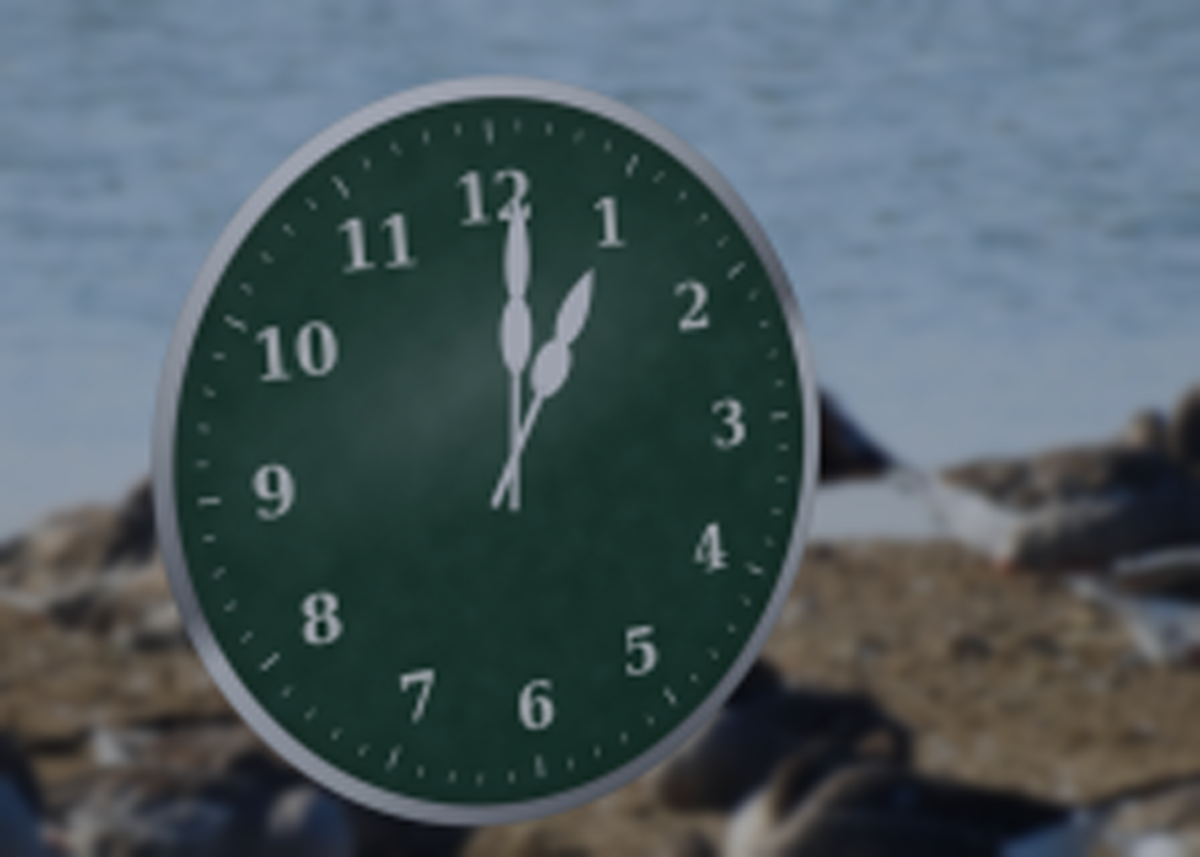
1:01
